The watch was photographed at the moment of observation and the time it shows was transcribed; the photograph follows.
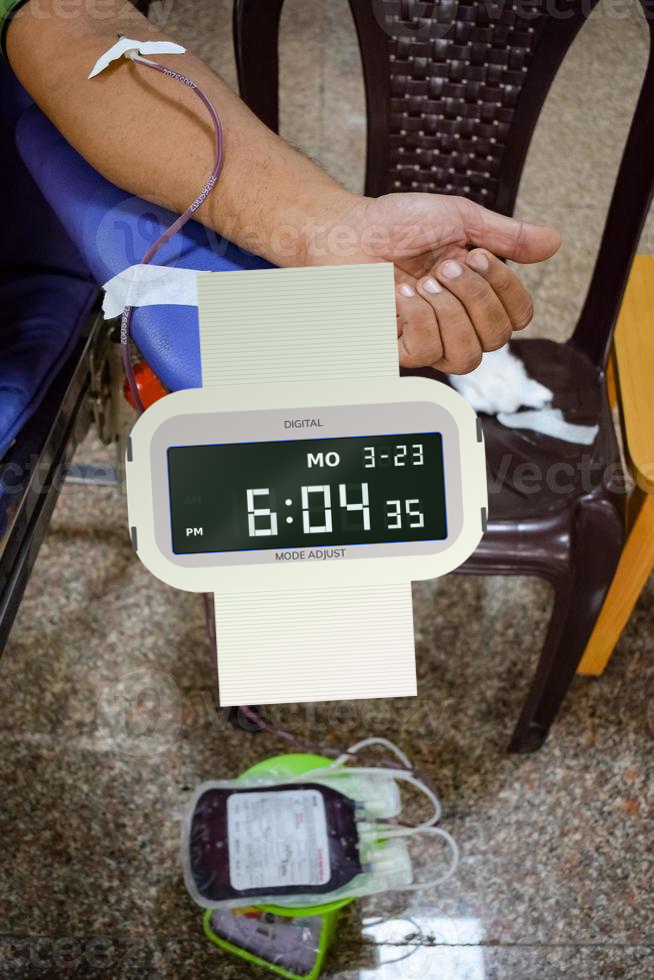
6:04:35
